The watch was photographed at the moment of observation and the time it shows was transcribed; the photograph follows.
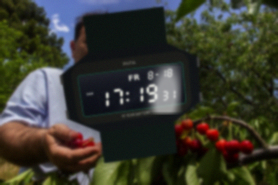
17:19
